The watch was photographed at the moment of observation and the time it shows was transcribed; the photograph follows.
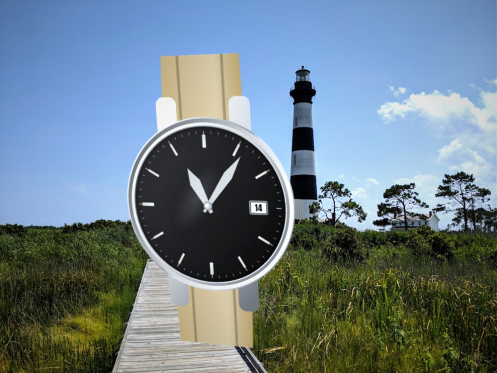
11:06
